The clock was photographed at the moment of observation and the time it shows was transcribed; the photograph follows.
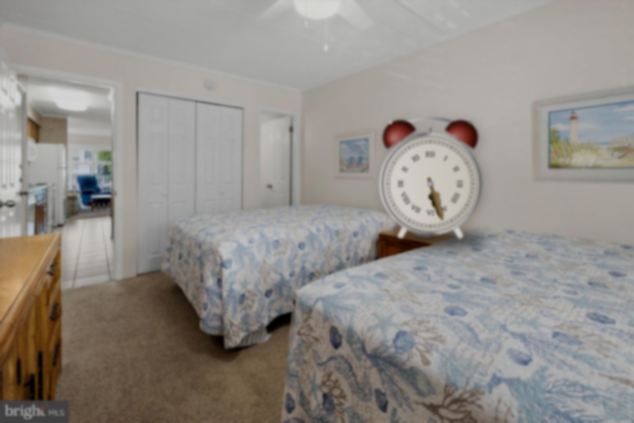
5:27
